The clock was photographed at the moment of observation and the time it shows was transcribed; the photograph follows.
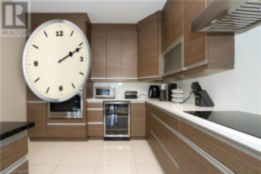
2:11
